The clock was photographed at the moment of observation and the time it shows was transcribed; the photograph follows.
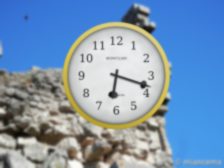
6:18
